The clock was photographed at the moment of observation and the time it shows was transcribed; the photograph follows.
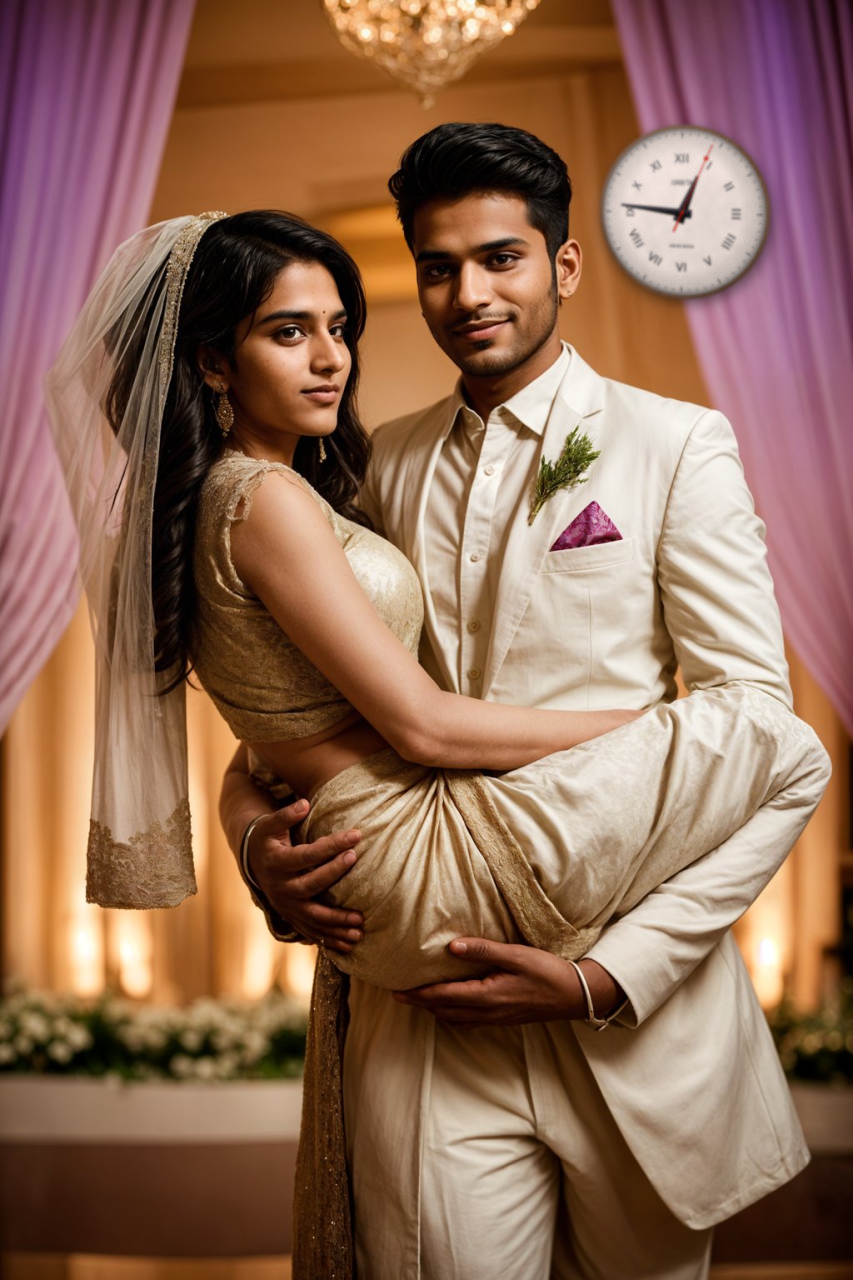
12:46:04
